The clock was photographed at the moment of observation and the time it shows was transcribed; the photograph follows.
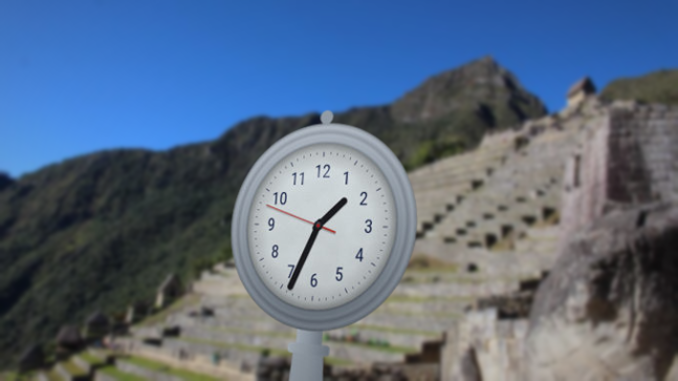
1:33:48
